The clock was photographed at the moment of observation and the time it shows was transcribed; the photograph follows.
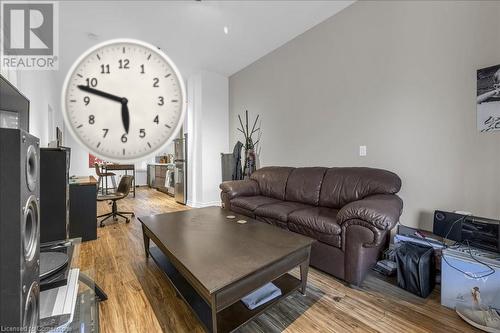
5:48
